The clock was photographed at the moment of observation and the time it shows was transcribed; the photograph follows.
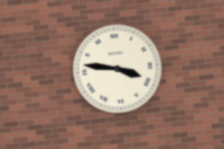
3:47
